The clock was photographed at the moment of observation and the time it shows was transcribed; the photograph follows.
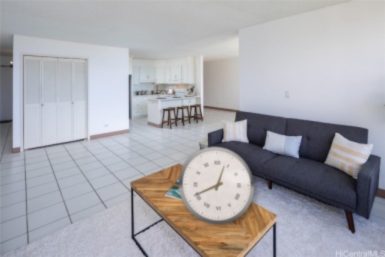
12:41
